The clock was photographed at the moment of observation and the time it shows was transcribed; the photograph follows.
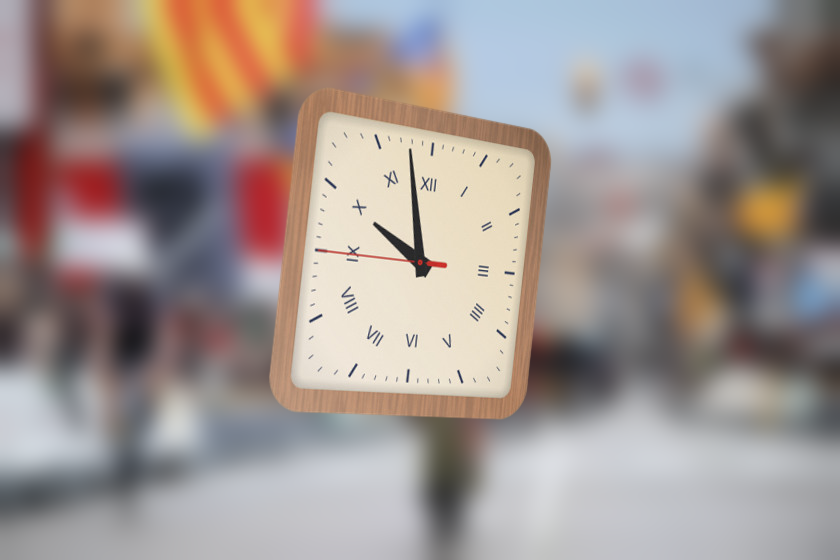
9:57:45
